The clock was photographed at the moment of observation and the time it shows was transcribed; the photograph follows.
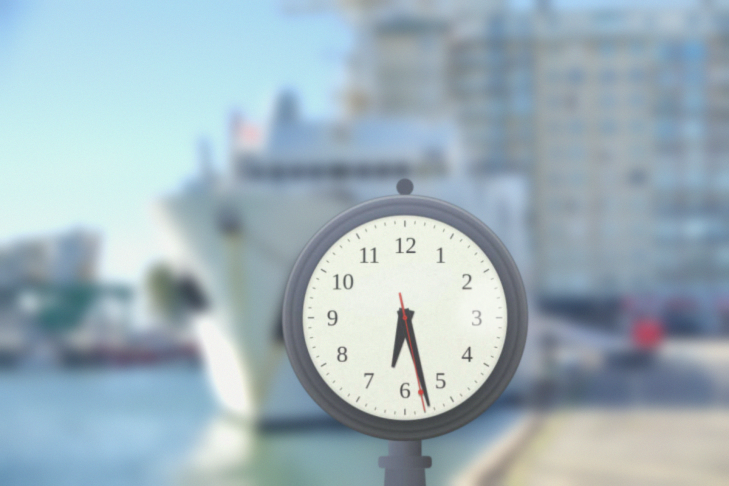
6:27:28
